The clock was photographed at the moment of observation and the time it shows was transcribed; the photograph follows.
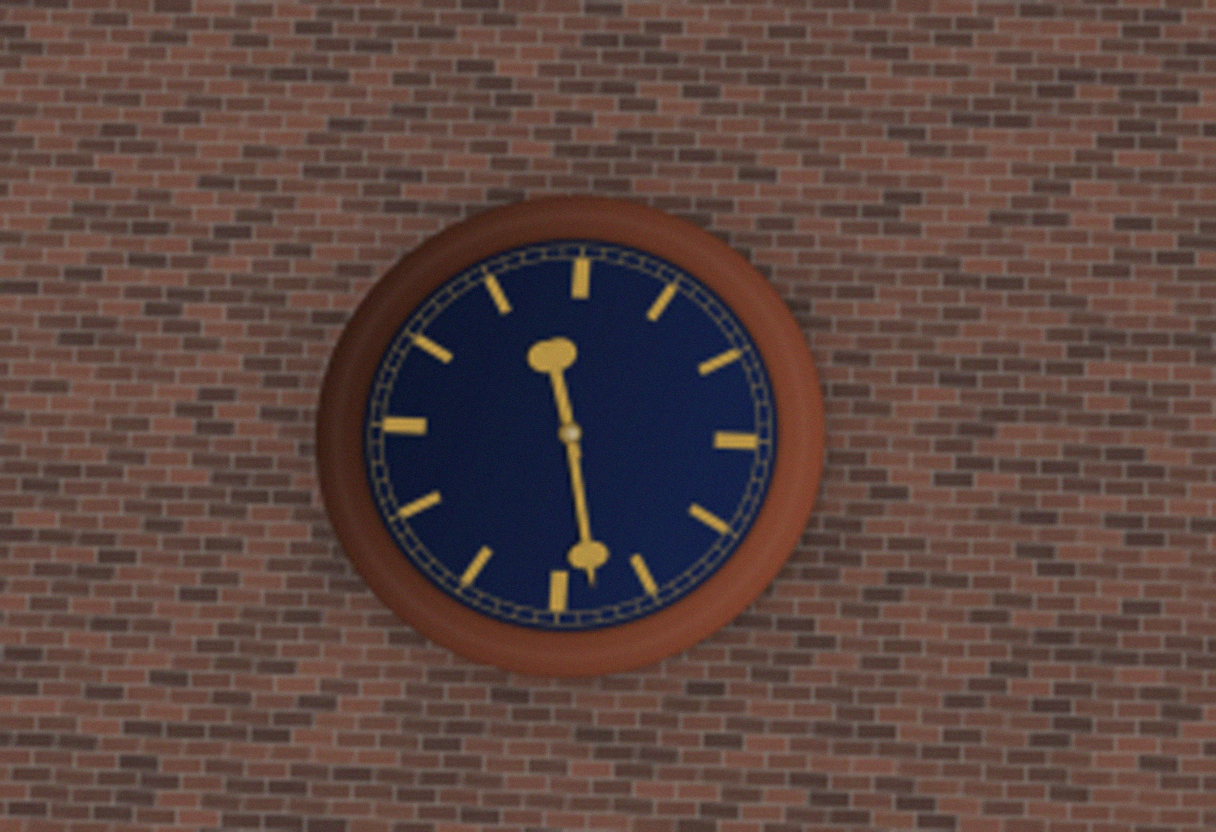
11:28
